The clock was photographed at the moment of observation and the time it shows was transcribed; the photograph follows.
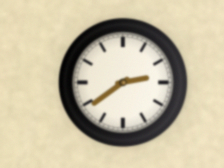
2:39
